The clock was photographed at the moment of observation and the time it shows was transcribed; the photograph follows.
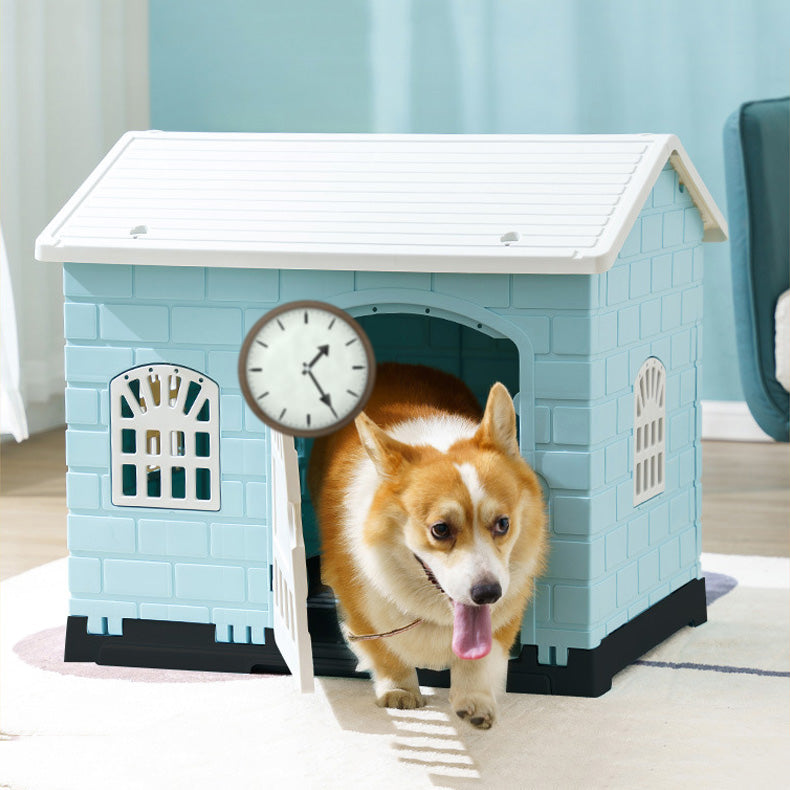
1:25
